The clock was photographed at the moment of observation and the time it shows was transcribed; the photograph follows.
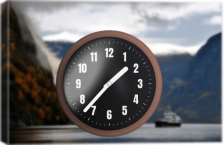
1:37
